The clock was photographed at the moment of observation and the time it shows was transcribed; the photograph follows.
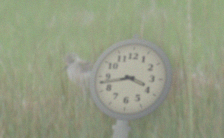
3:43
